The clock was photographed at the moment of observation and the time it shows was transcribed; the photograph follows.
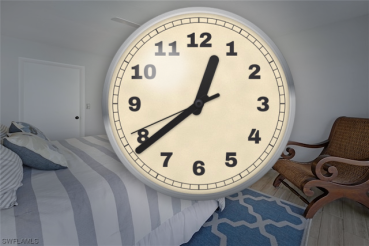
12:38:41
